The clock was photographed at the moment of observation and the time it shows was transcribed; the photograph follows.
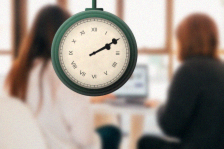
2:10
